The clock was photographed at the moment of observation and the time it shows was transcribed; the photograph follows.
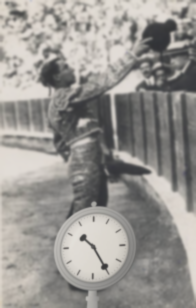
10:25
